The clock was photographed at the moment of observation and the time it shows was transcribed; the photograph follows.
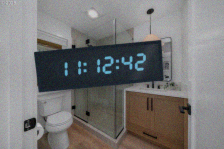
11:12:42
